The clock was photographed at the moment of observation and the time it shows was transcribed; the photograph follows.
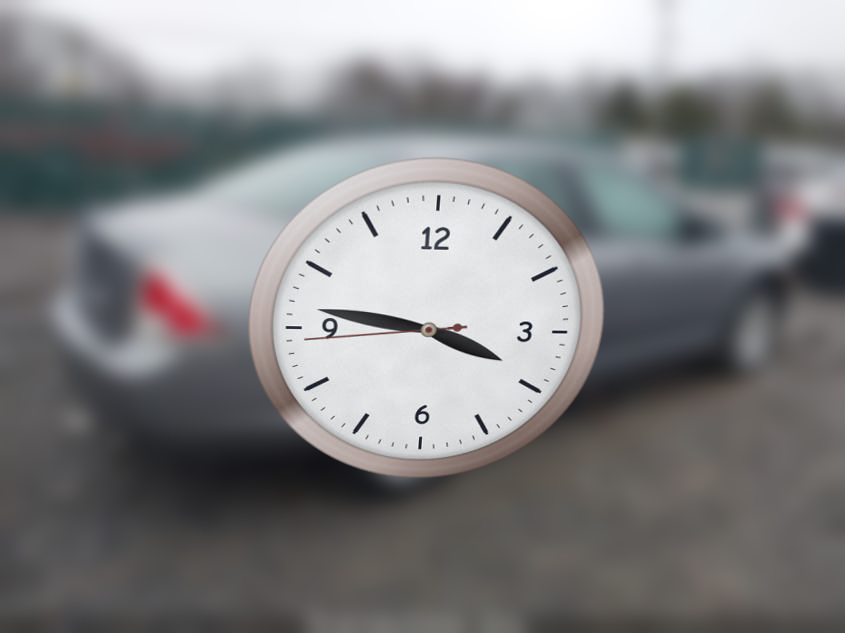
3:46:44
